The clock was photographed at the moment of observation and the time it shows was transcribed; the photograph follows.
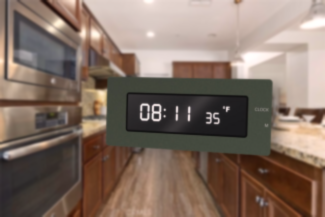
8:11
